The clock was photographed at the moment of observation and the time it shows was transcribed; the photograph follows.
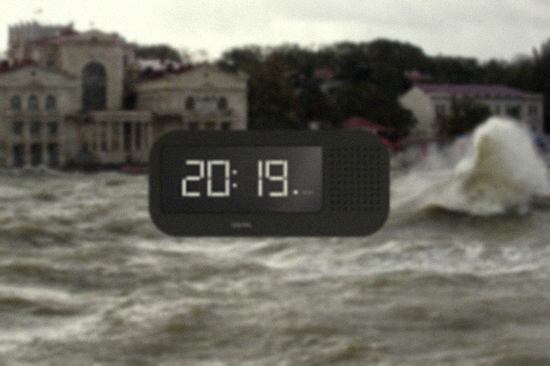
20:19
